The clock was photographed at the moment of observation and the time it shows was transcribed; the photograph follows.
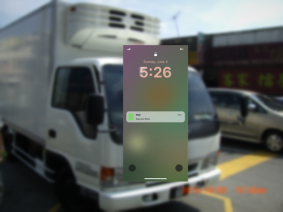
5:26
